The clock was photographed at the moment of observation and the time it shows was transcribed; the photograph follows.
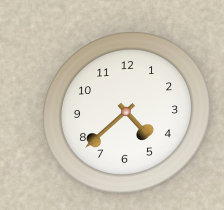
4:38
